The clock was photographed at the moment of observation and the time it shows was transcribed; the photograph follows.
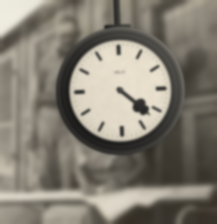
4:22
